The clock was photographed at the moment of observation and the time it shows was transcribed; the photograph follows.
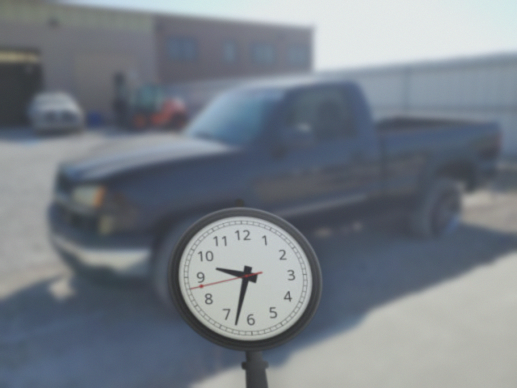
9:32:43
